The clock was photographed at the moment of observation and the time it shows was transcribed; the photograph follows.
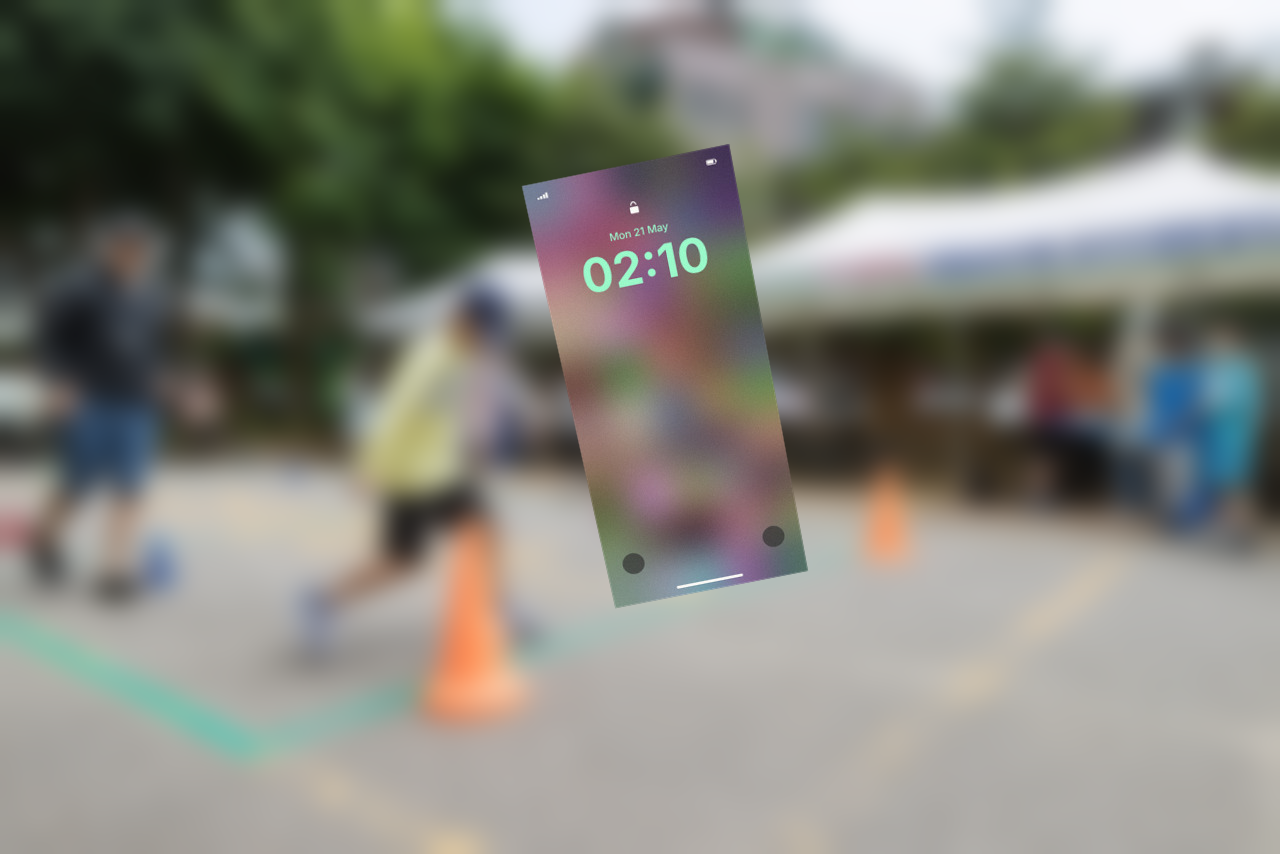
2:10
